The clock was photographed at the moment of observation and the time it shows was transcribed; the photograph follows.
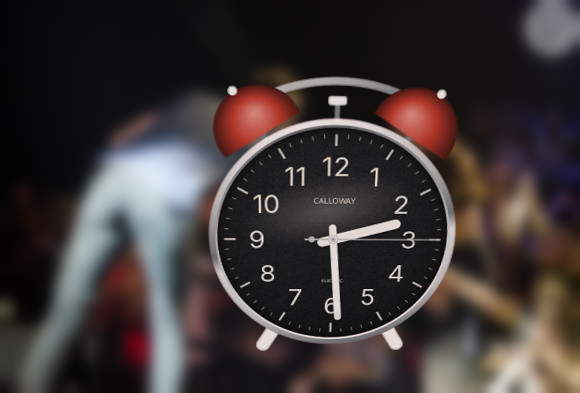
2:29:15
